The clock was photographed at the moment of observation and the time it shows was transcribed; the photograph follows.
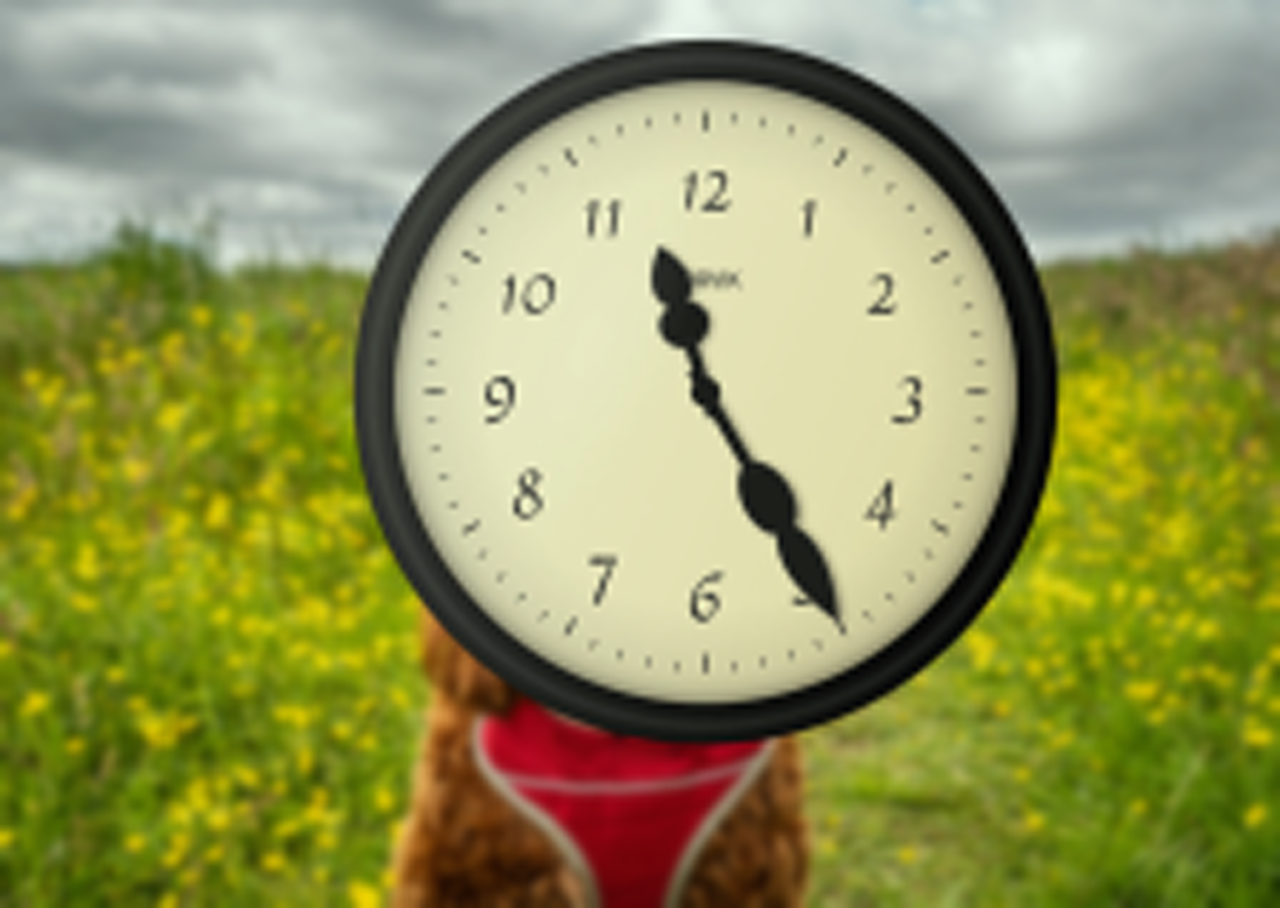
11:25
